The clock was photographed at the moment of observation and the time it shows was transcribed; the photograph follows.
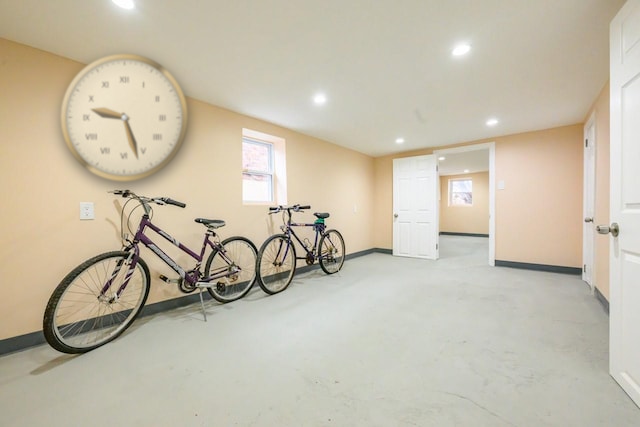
9:27
